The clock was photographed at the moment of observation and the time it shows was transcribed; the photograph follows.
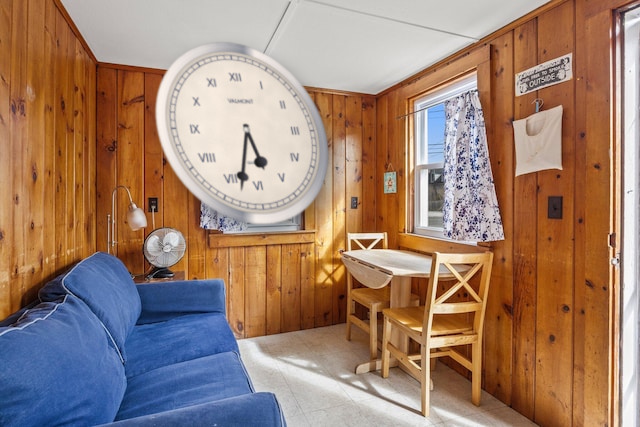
5:33
